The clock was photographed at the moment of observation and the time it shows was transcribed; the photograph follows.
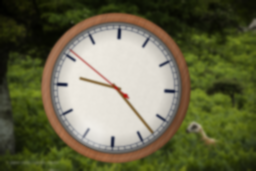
9:22:51
